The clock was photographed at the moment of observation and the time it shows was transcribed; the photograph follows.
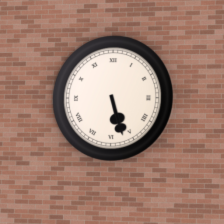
5:27
